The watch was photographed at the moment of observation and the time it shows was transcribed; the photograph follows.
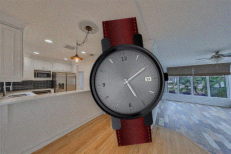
5:10
